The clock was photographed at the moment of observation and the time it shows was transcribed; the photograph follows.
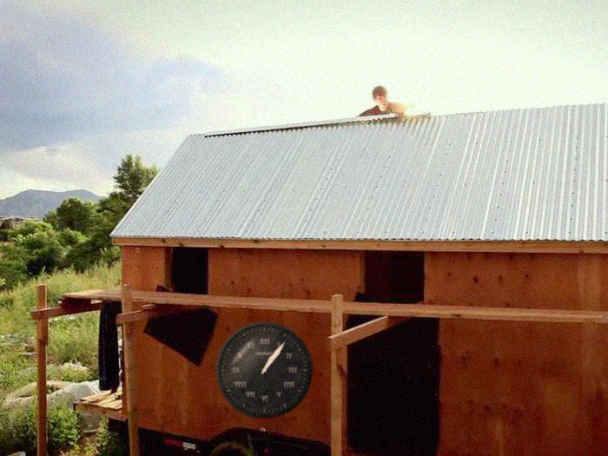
1:06
